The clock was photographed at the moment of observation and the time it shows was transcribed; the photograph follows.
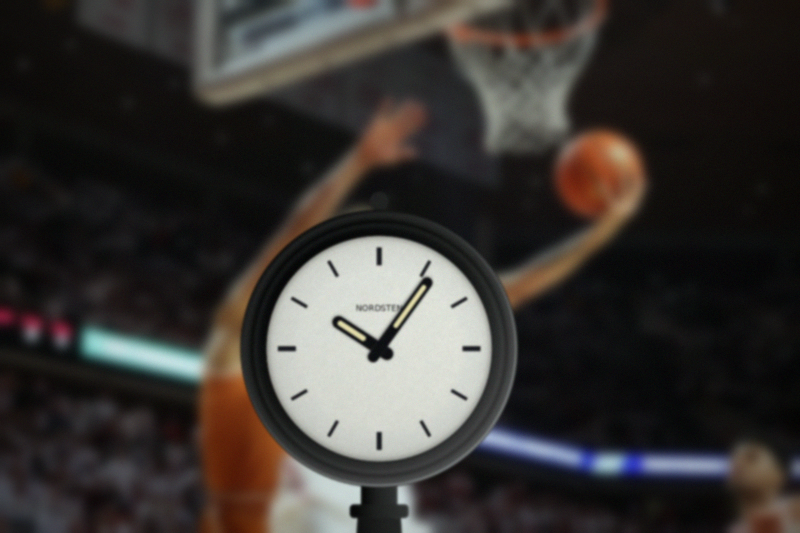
10:06
